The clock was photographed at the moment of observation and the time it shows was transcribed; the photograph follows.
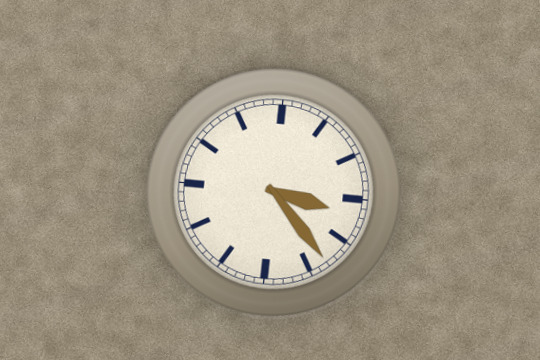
3:23
